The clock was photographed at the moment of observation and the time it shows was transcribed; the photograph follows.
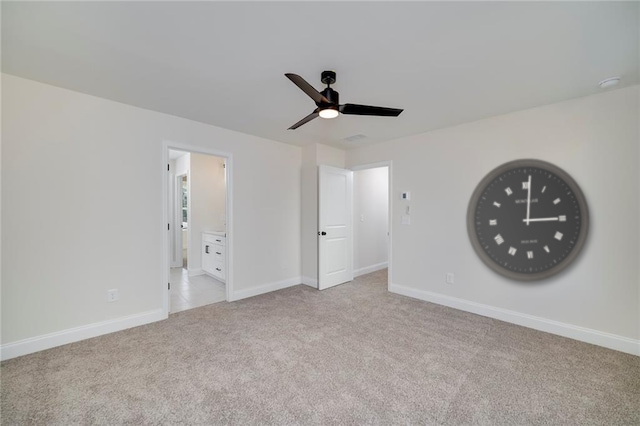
3:01
